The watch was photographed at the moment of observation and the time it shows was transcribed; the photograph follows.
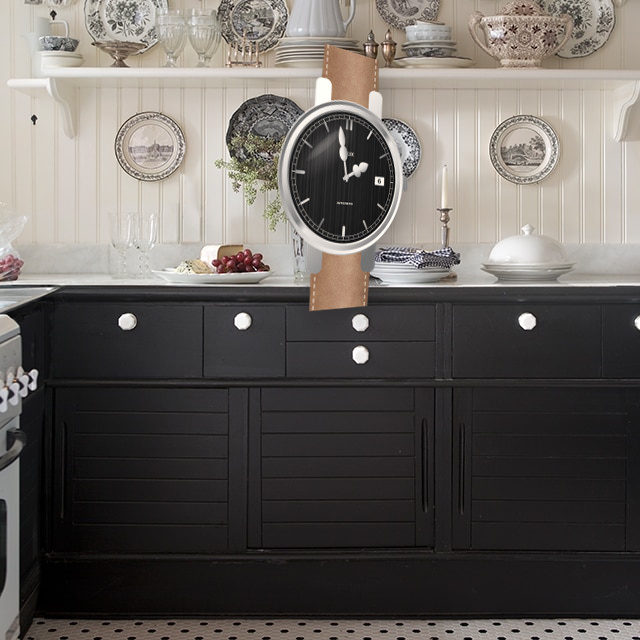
1:58
